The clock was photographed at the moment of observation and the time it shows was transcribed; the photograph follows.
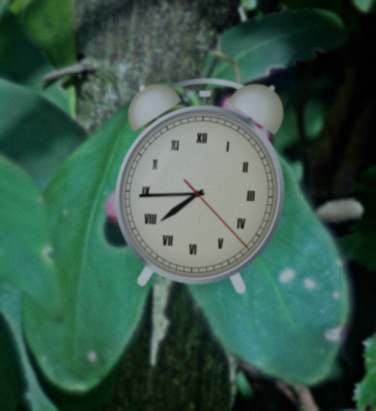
7:44:22
